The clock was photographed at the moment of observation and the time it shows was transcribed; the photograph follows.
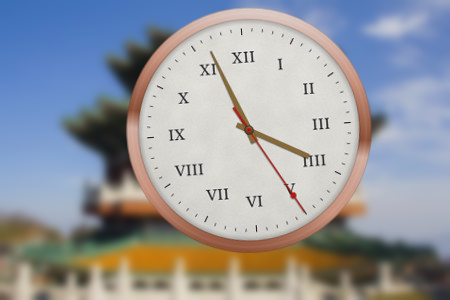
3:56:25
